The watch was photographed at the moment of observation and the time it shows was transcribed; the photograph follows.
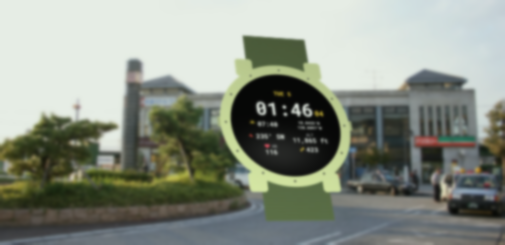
1:46
